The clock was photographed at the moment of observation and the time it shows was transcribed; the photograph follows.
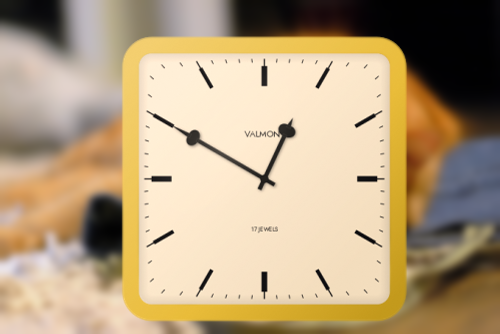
12:50
